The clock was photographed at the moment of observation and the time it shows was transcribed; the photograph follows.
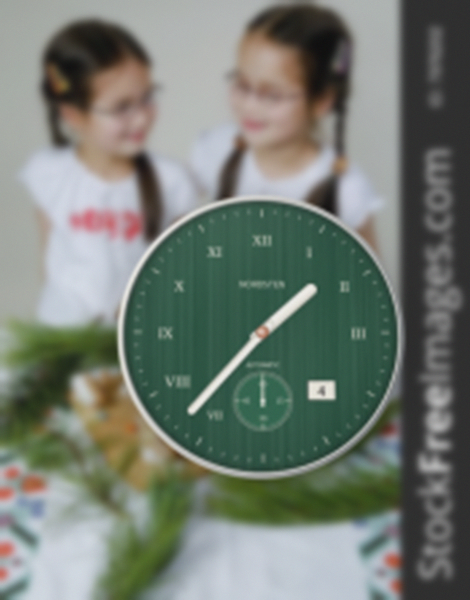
1:37
